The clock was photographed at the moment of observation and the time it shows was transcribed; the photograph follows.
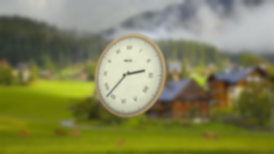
2:37
